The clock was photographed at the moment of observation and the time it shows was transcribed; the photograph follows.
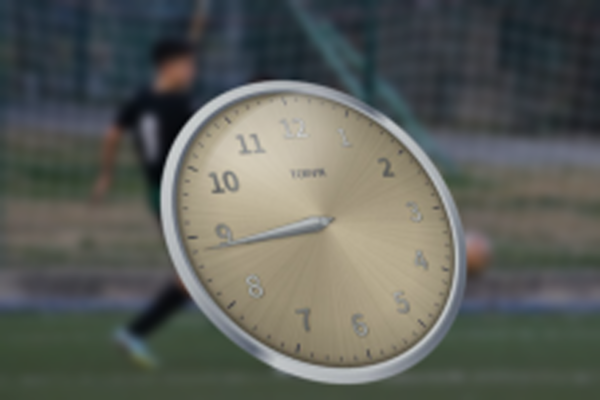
8:44
